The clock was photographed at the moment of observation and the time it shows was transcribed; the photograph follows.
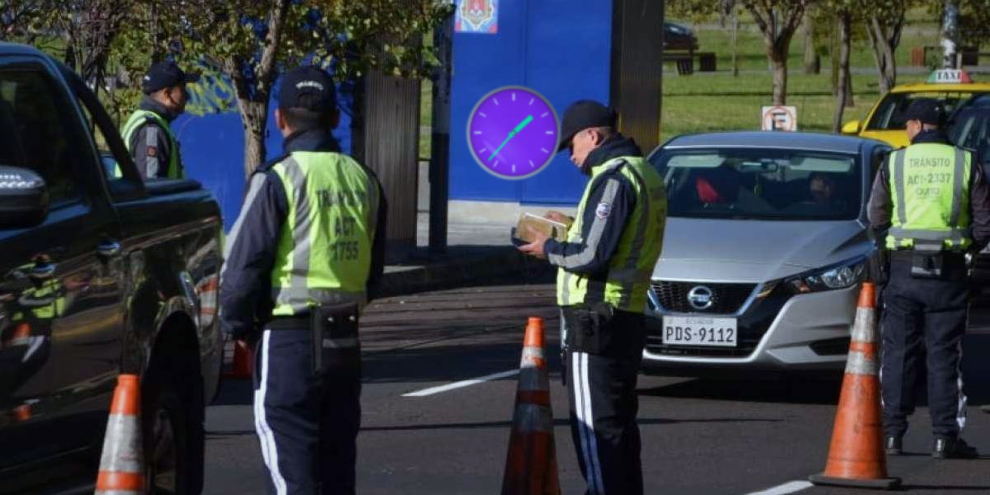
1:37
